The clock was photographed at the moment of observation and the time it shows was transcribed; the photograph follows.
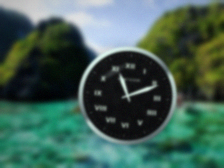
11:11
